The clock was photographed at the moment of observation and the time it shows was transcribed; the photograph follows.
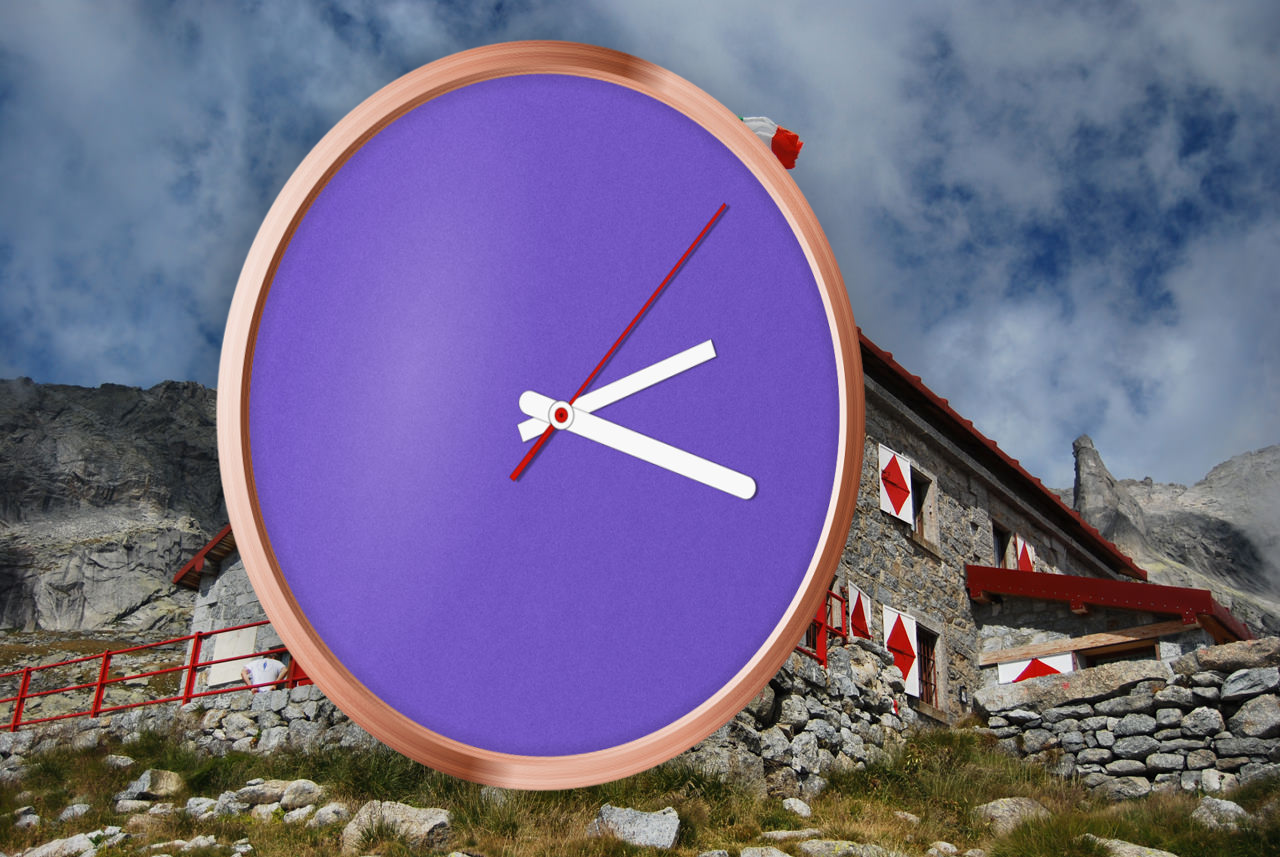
2:18:07
